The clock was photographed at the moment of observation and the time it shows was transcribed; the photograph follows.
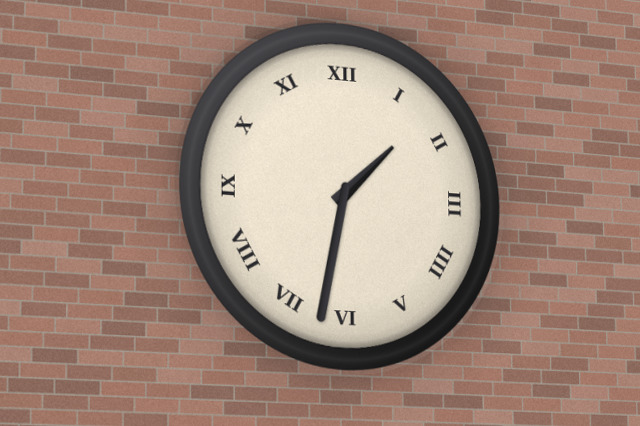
1:32
